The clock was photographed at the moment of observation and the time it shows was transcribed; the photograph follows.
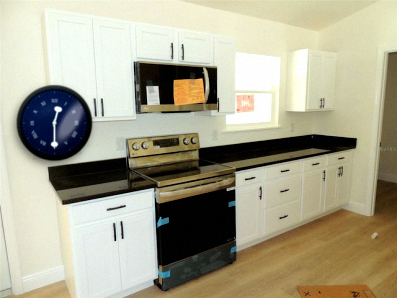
12:30
